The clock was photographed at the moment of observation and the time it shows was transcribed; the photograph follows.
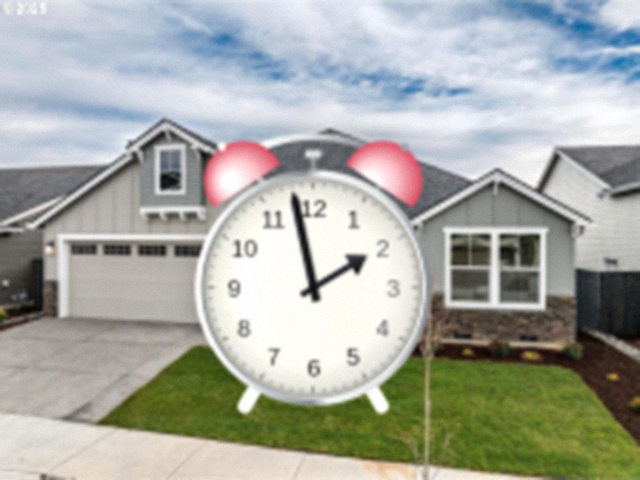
1:58
